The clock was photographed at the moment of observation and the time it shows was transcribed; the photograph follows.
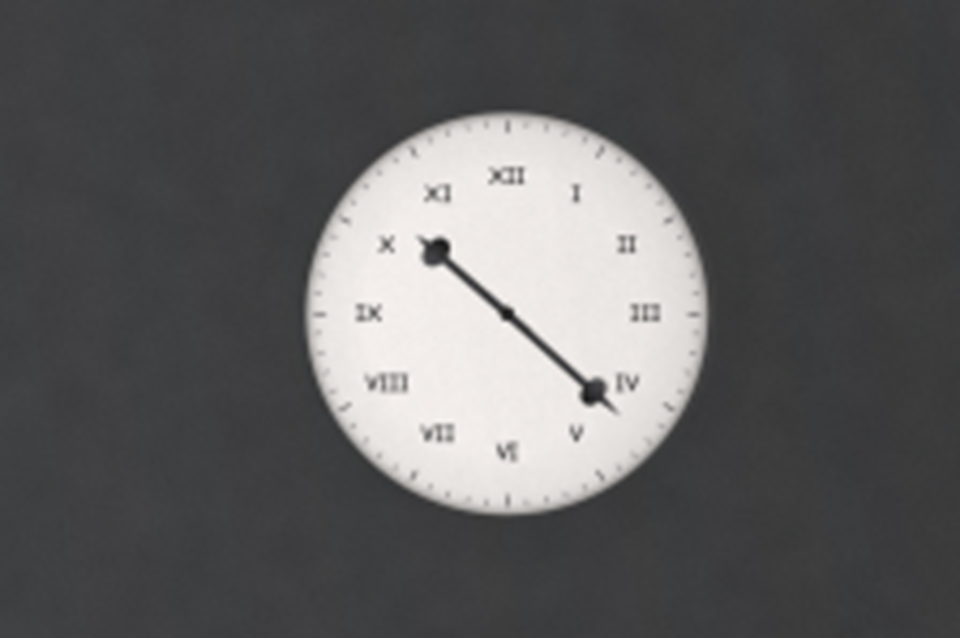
10:22
